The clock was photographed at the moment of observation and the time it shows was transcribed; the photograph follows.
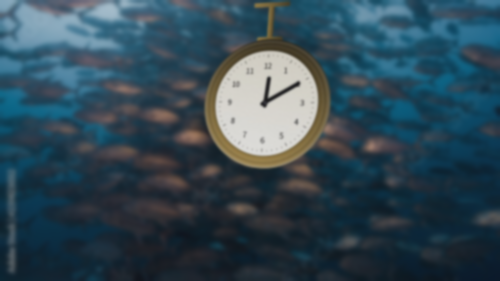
12:10
